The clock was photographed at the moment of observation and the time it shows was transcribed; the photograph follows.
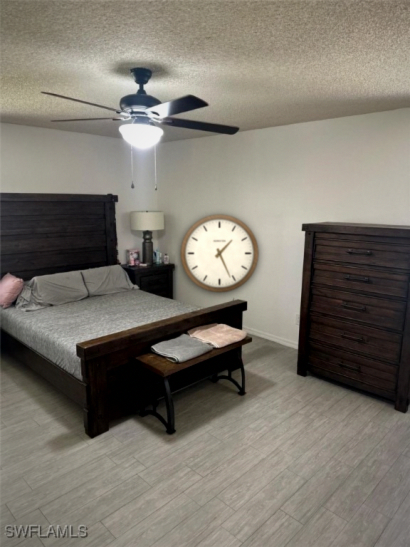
1:26
